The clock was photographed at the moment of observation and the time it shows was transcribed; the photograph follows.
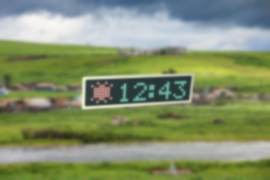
12:43
